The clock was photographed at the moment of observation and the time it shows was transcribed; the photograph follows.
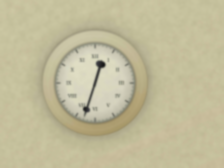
12:33
